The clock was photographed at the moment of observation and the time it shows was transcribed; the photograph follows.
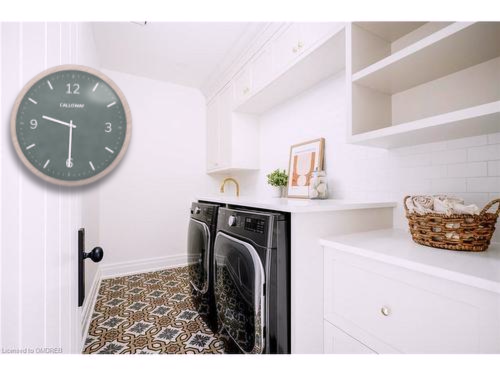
9:30
